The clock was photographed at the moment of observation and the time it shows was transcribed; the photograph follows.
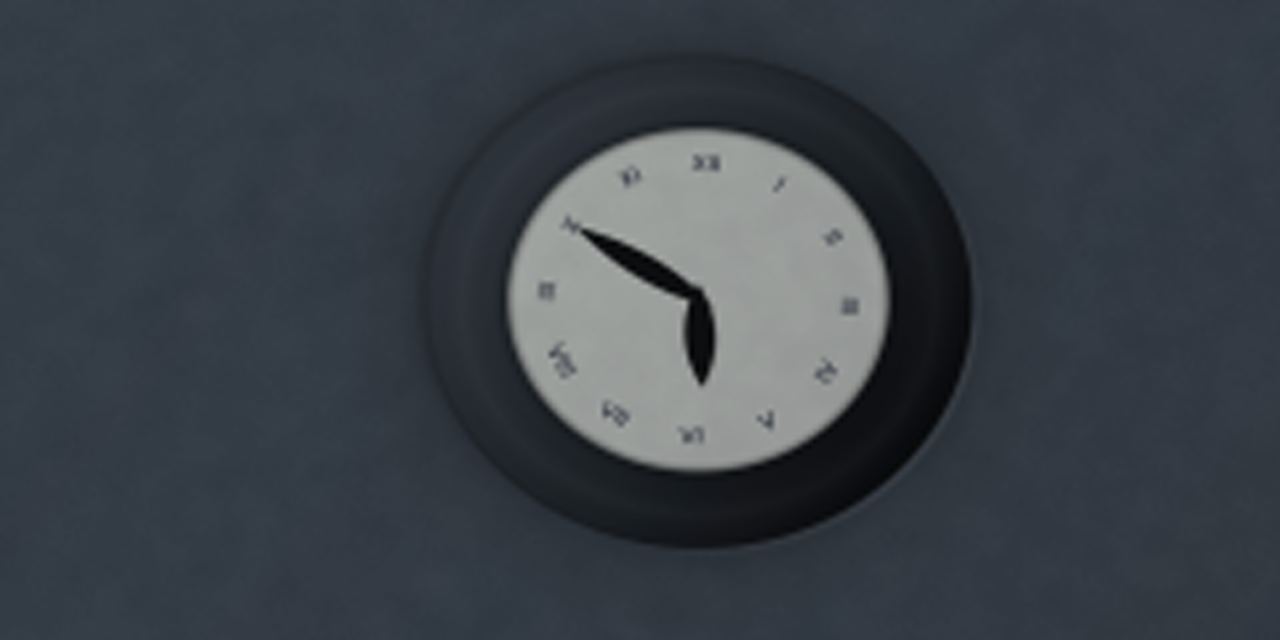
5:50
